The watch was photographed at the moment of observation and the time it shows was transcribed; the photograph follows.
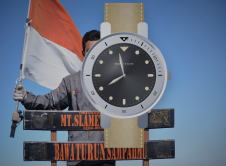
7:58
